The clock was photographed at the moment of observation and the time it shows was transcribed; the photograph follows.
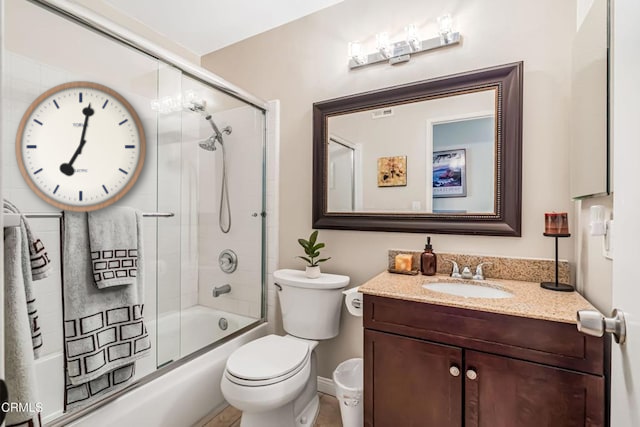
7:02
